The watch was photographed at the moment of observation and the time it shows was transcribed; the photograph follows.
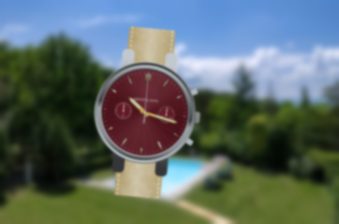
10:17
